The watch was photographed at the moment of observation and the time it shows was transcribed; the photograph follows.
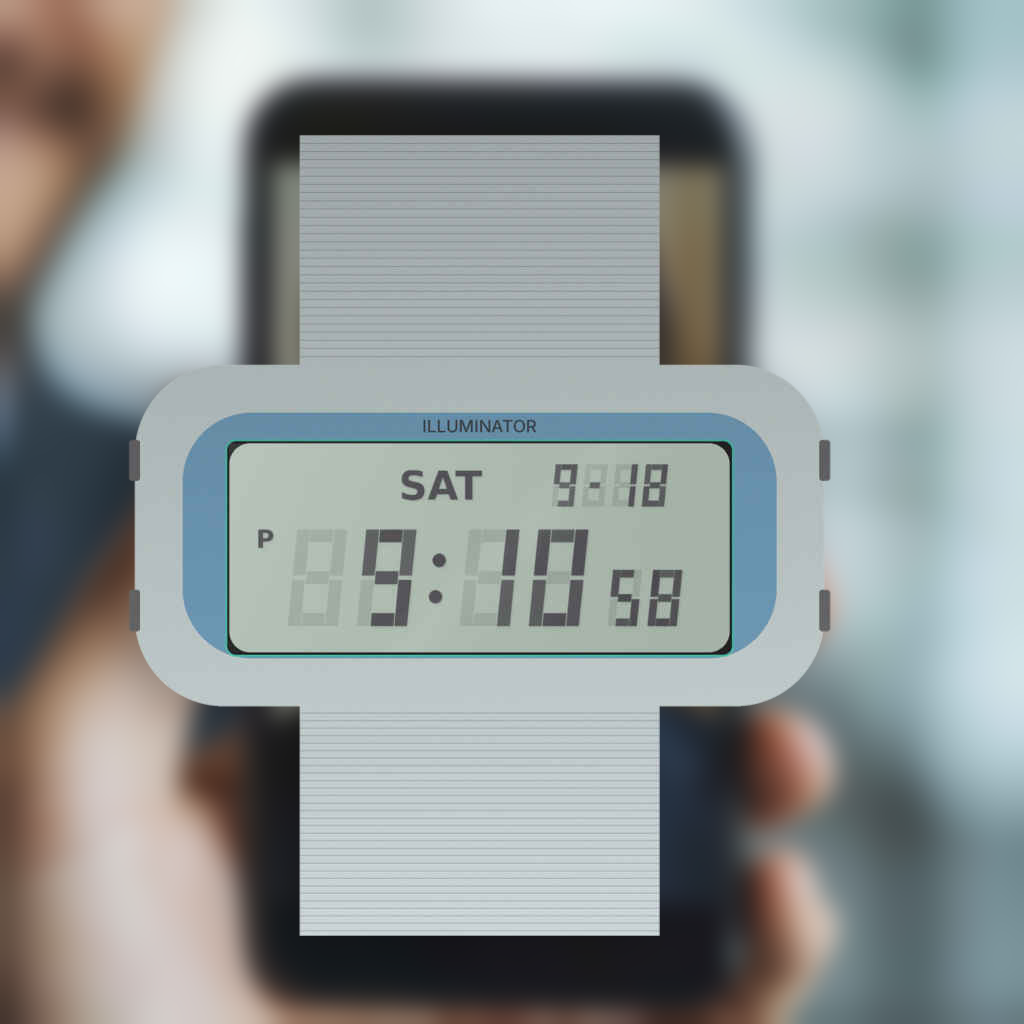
9:10:58
